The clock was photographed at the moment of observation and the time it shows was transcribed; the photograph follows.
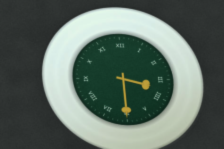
3:30
